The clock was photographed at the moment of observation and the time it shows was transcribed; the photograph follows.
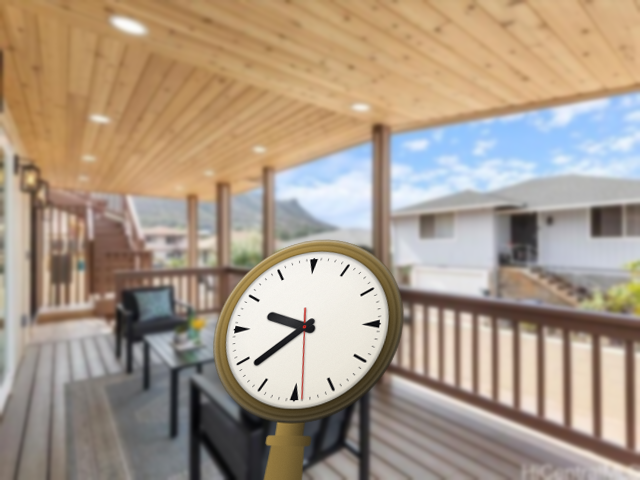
9:38:29
